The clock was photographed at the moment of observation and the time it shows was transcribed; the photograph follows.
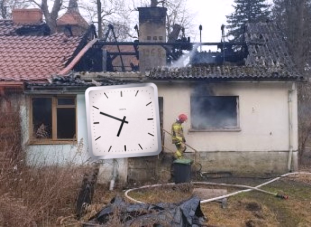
6:49
